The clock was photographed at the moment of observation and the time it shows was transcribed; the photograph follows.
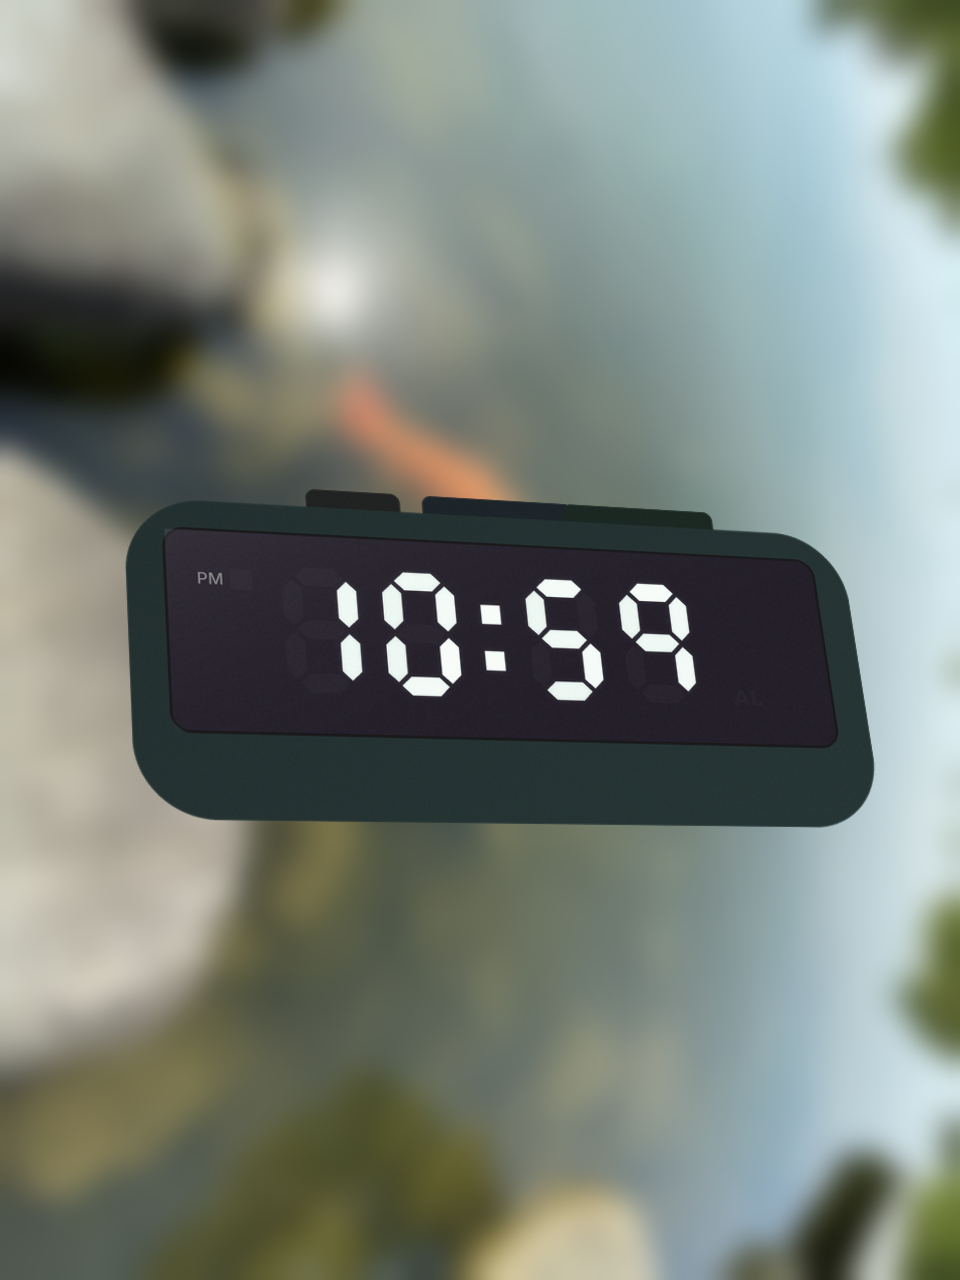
10:59
